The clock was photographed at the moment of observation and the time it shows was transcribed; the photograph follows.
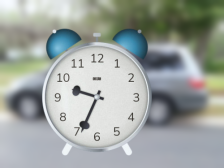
9:34
